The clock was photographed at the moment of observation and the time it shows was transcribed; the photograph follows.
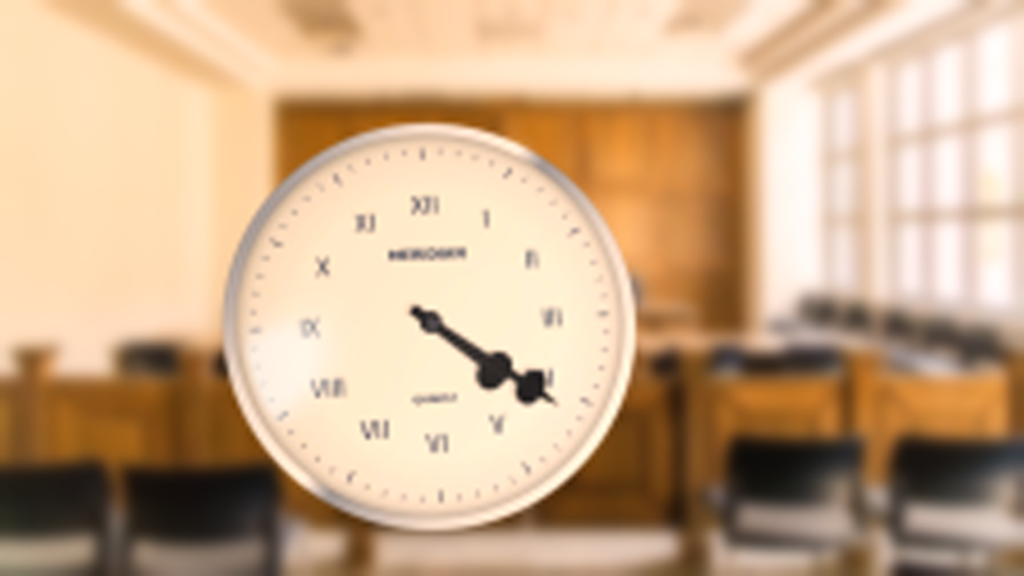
4:21
